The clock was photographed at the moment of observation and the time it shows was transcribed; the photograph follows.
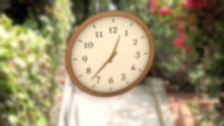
12:37
